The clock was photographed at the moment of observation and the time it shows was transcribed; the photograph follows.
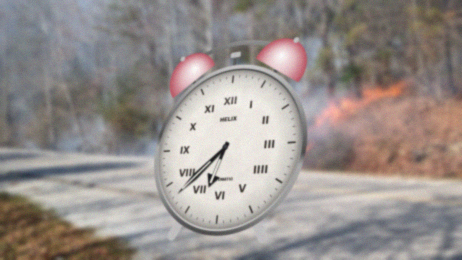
6:38
